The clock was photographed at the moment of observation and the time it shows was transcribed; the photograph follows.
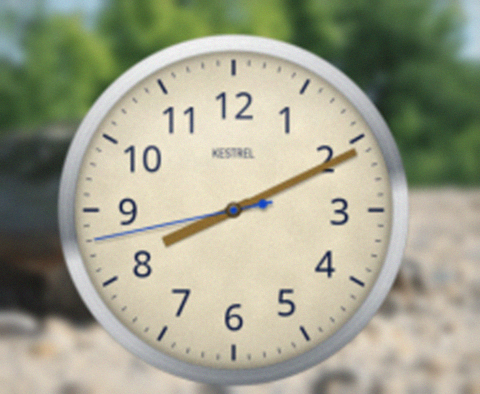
8:10:43
